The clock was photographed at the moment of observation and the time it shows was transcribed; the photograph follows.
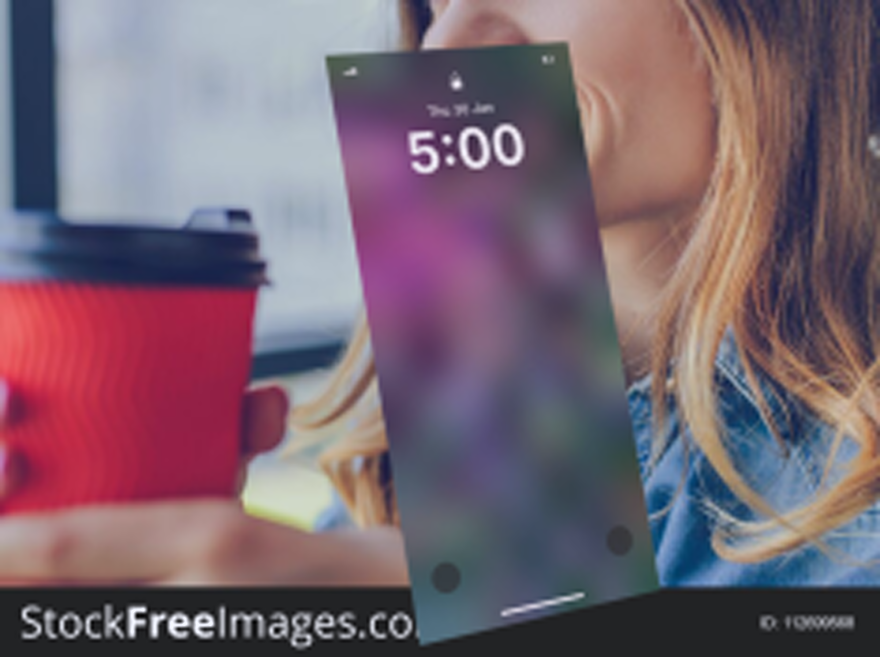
5:00
